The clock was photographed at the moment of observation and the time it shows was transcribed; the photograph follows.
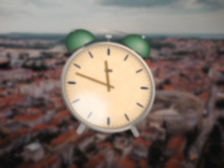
11:48
